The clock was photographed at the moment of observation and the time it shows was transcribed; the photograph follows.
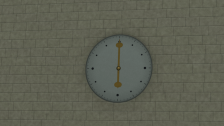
6:00
